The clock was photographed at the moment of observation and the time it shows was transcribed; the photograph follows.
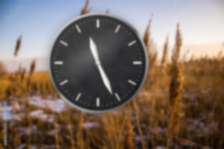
11:26
